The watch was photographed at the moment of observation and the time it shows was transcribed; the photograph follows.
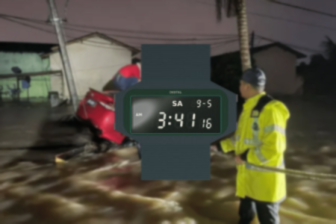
3:41:16
